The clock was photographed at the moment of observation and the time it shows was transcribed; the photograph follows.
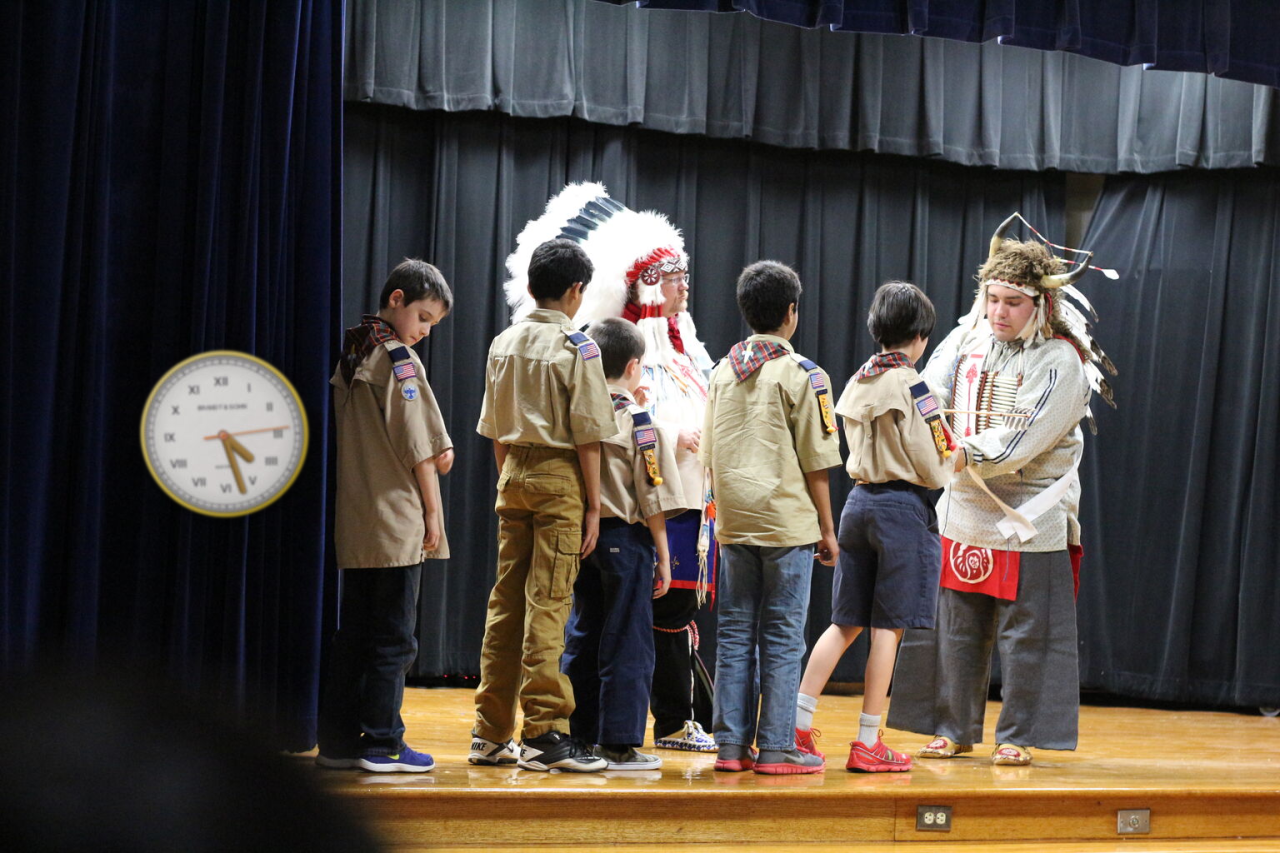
4:27:14
